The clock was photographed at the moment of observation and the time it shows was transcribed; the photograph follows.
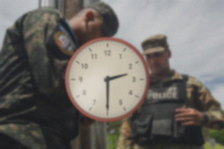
2:30
